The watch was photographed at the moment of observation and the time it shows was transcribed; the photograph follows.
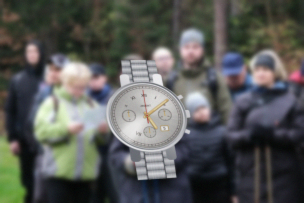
5:09
